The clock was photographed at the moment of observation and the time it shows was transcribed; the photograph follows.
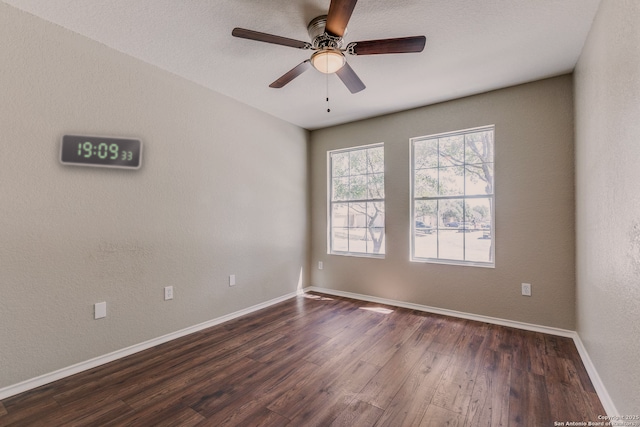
19:09
